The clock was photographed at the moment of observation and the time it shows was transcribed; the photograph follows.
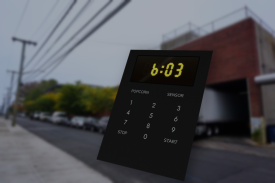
6:03
